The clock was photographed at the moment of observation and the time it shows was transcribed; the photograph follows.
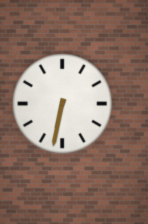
6:32
